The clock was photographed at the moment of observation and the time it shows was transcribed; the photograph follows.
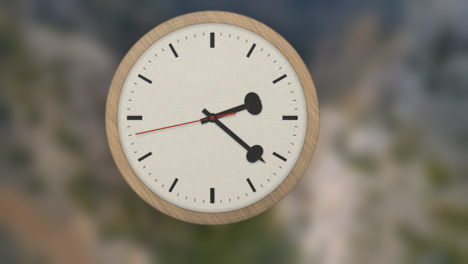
2:21:43
